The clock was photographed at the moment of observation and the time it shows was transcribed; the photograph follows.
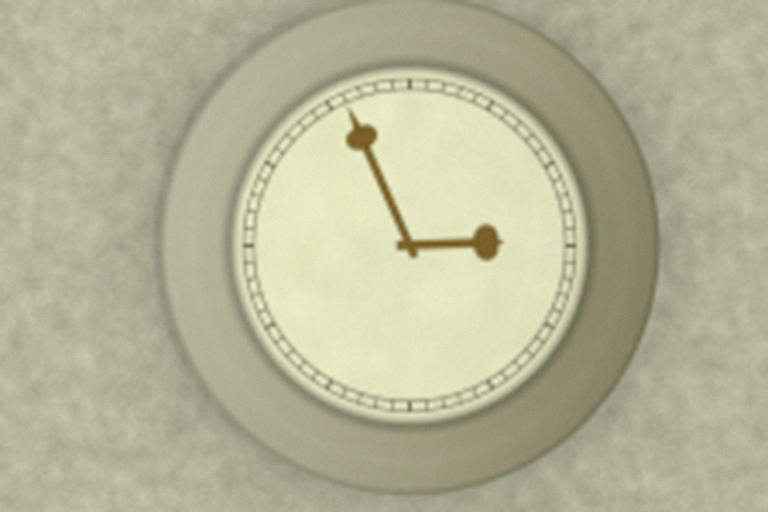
2:56
